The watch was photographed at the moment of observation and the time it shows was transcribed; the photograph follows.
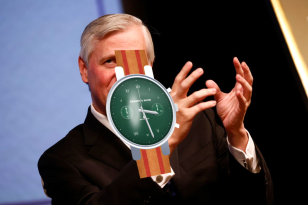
3:28
